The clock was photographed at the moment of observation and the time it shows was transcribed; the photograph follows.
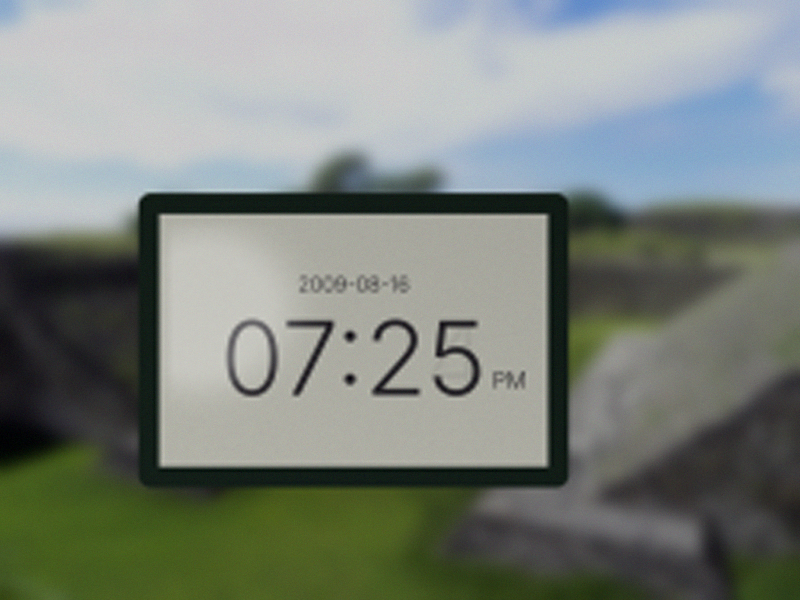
7:25
